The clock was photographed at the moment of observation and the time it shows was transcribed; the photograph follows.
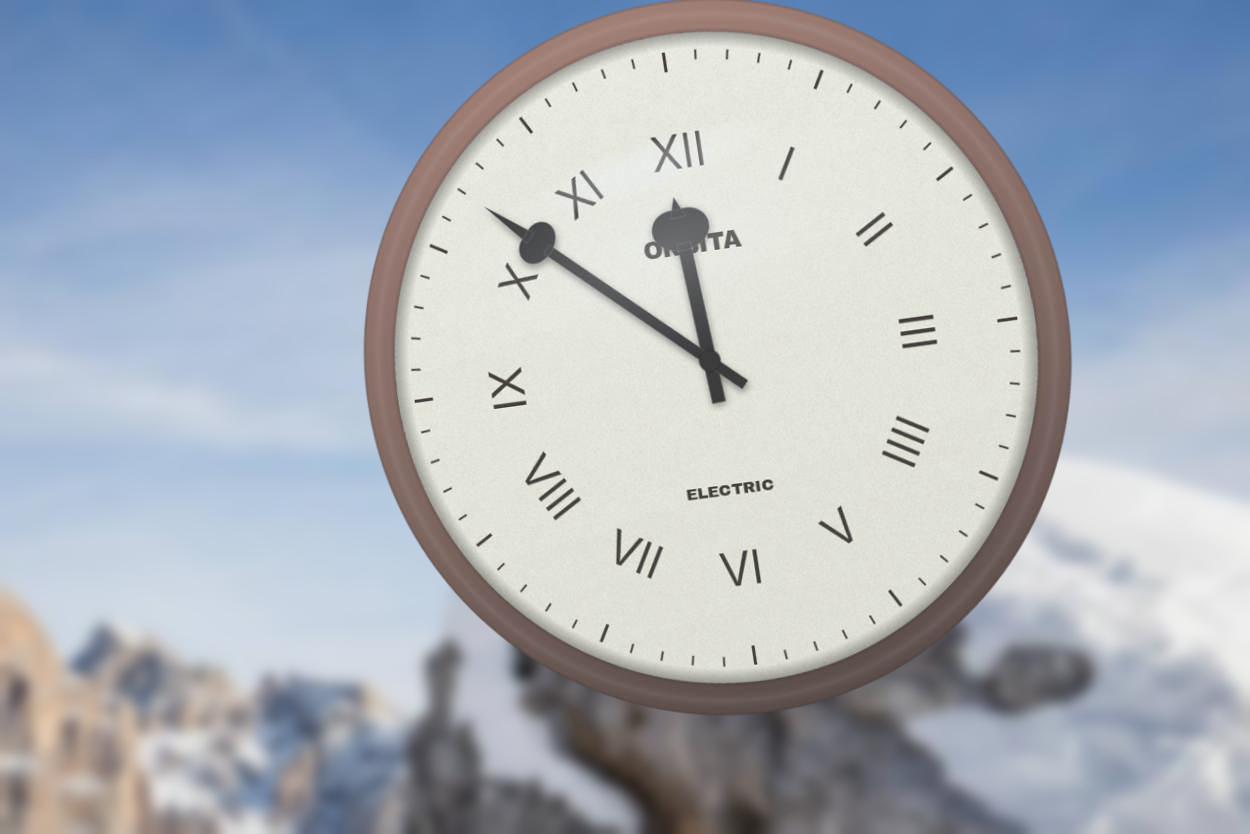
11:52
